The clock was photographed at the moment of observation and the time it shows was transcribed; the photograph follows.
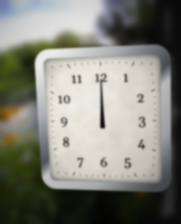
12:00
